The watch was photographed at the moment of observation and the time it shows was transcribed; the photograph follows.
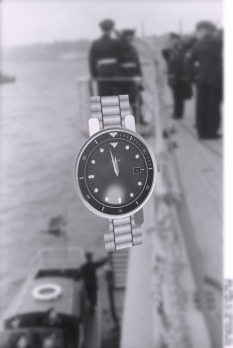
11:58
